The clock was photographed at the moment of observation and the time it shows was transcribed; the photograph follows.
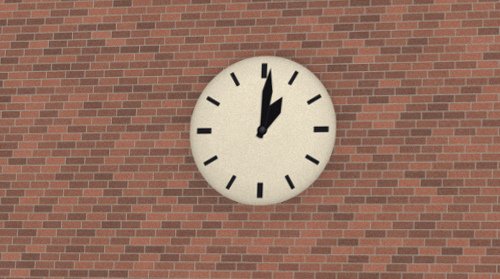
1:01
